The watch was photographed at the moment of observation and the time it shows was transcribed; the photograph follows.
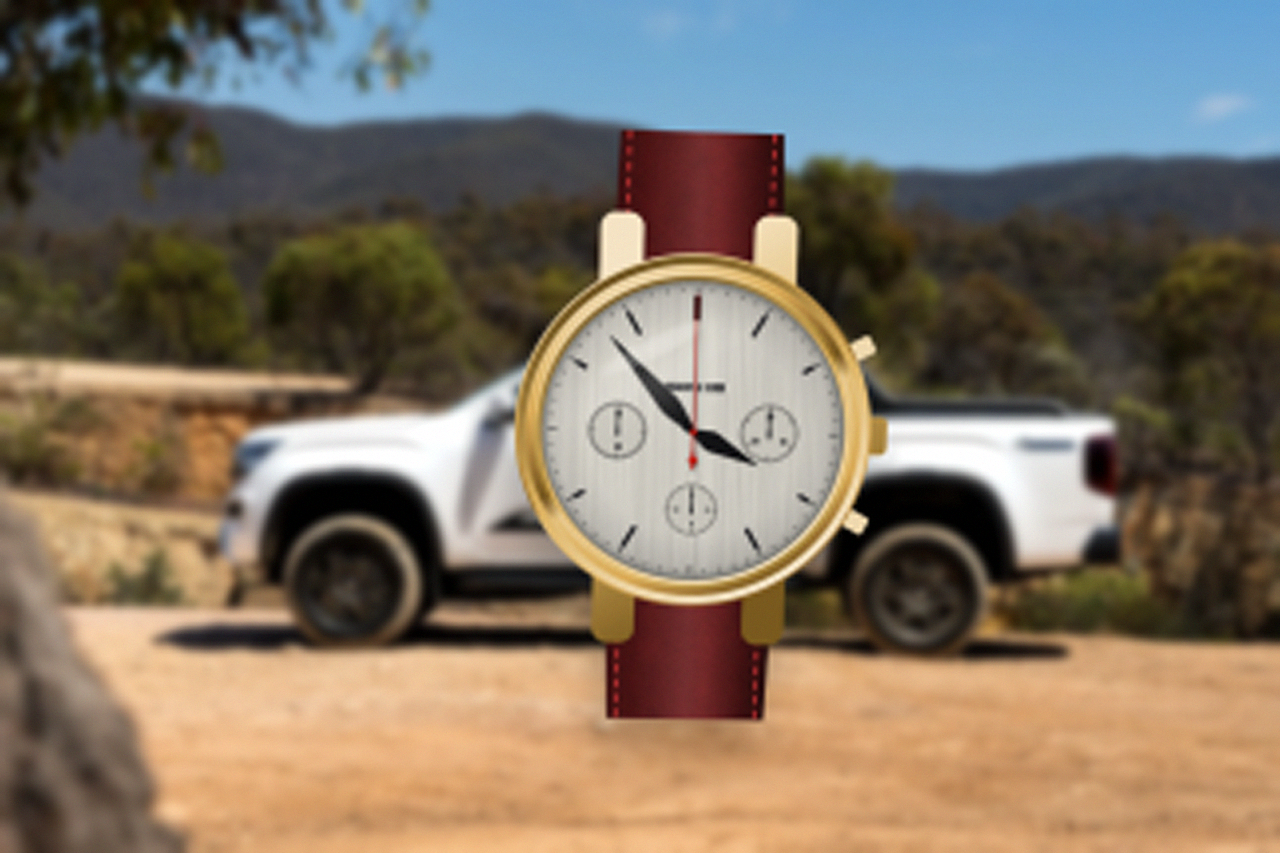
3:53
